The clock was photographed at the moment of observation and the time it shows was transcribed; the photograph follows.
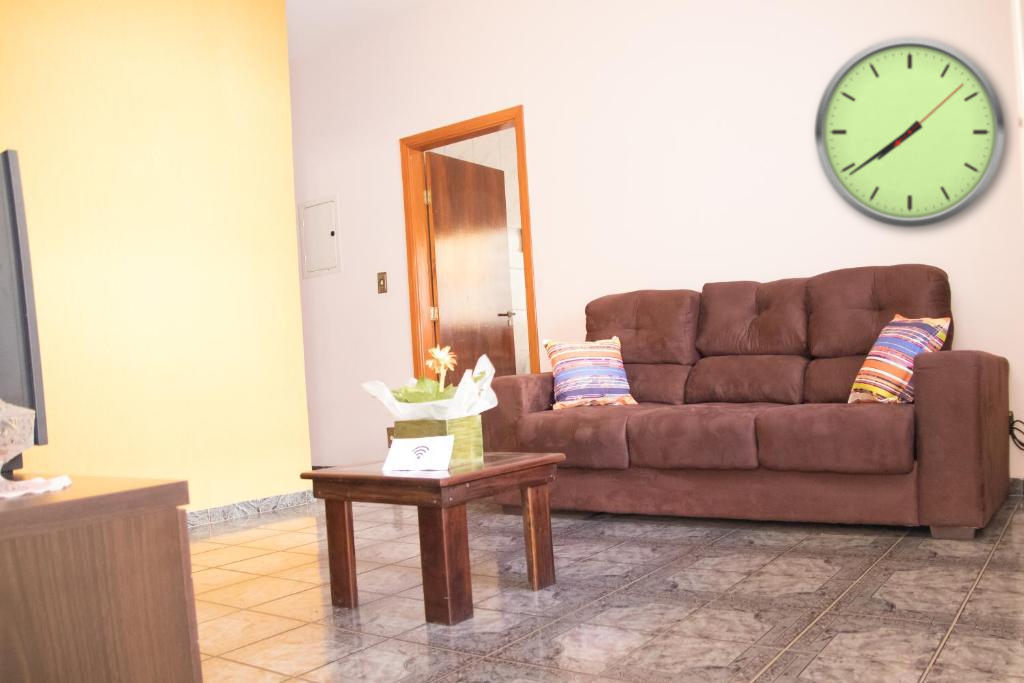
7:39:08
